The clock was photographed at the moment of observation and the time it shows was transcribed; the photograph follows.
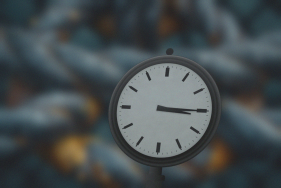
3:15
